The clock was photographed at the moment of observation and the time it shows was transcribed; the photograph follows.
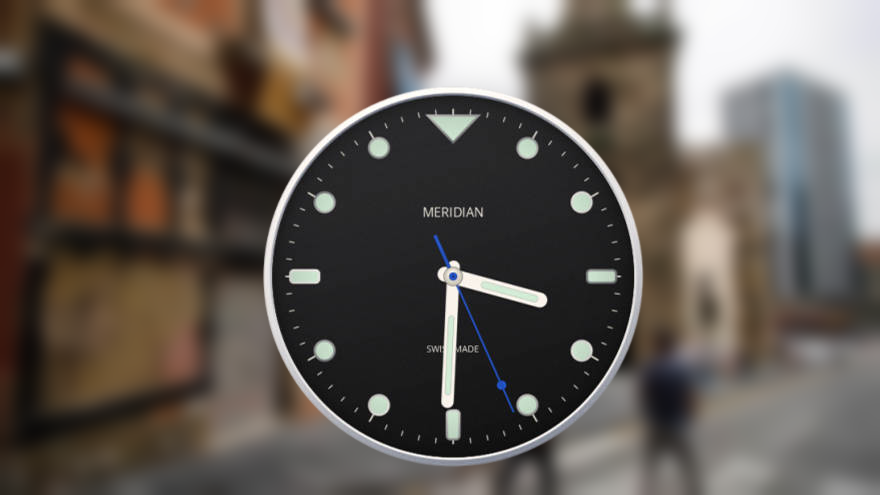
3:30:26
